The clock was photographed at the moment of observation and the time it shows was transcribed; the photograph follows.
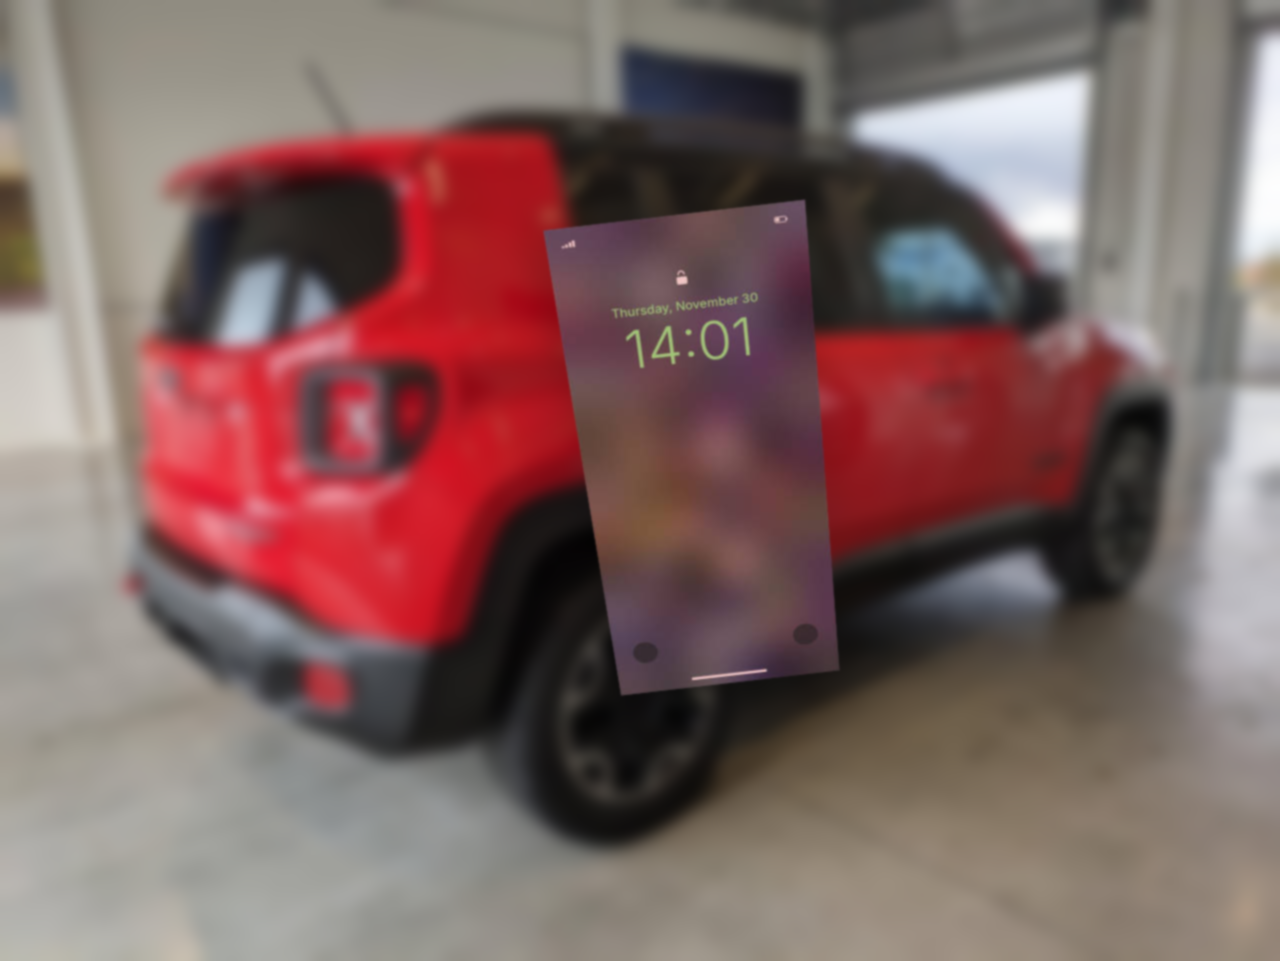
14:01
